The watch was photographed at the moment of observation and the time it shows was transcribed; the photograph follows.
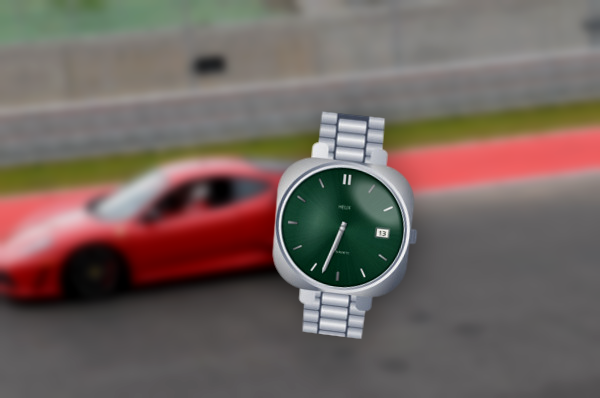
6:33
